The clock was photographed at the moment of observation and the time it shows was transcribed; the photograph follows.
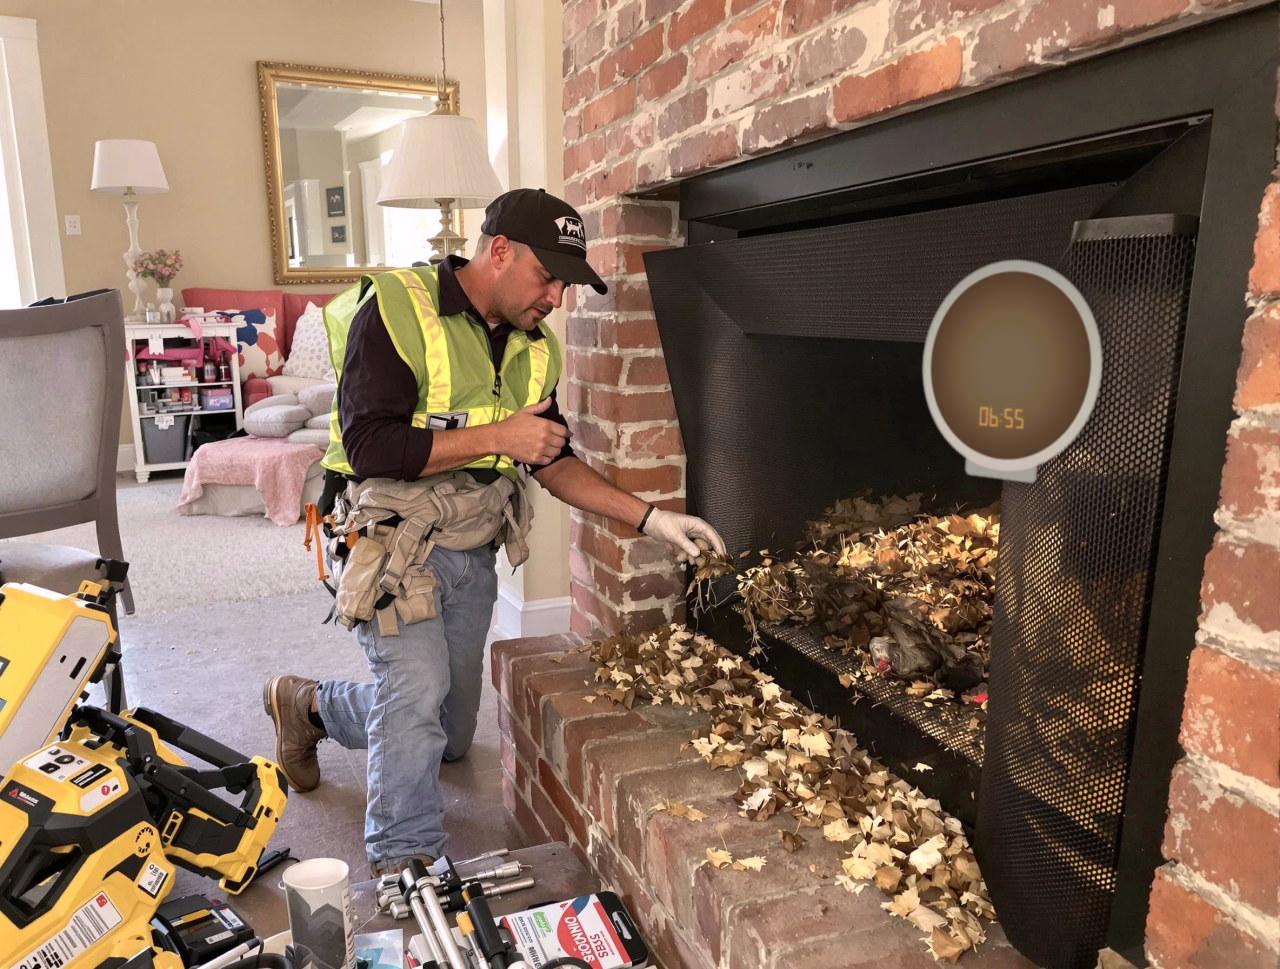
6:55
